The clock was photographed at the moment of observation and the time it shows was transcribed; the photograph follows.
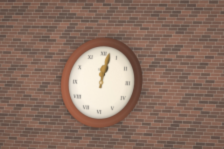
12:02
